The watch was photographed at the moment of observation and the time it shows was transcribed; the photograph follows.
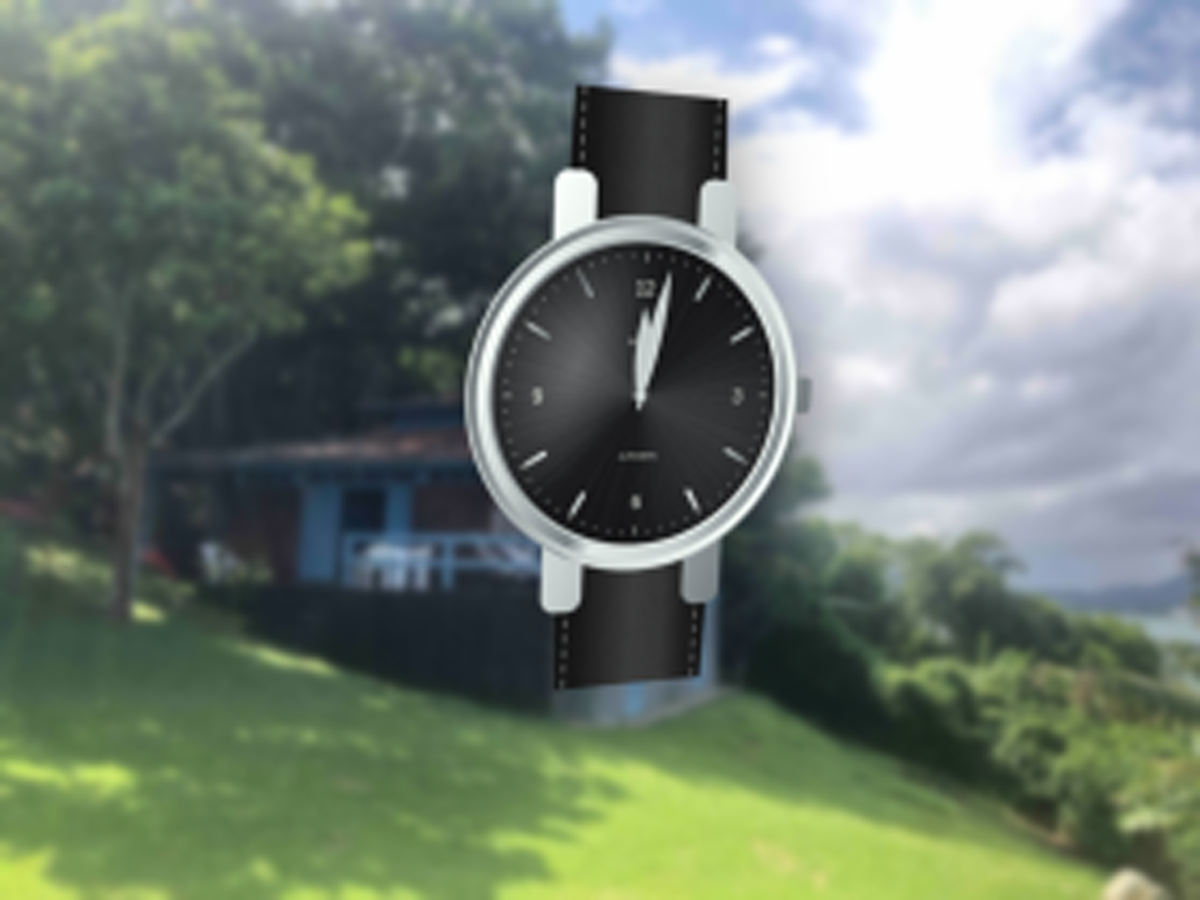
12:02
